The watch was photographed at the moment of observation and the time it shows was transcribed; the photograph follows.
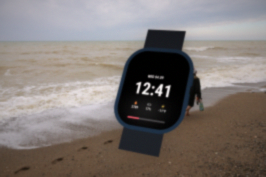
12:41
